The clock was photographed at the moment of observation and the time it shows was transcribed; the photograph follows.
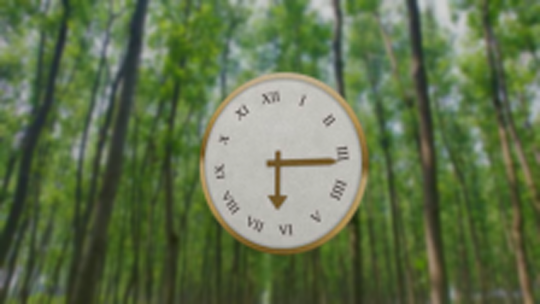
6:16
